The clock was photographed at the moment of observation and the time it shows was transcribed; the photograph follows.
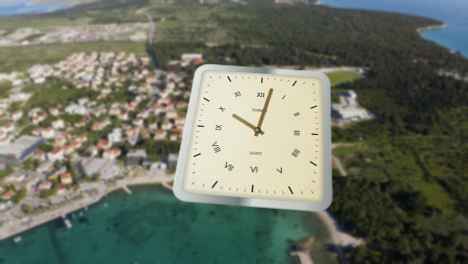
10:02
